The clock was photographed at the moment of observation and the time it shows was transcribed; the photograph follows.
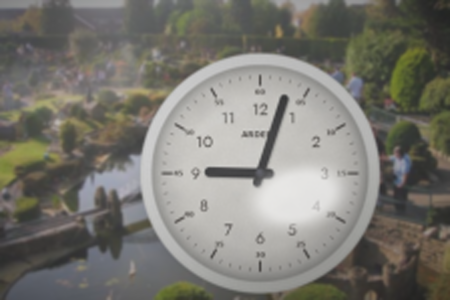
9:03
